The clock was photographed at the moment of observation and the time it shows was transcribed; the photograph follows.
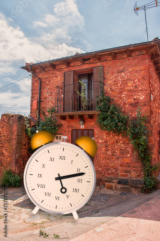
5:12
